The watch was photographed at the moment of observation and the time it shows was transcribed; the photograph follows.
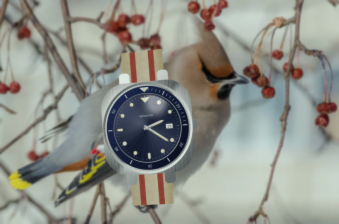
2:21
